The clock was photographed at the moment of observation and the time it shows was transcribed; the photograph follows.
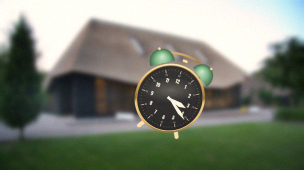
3:21
